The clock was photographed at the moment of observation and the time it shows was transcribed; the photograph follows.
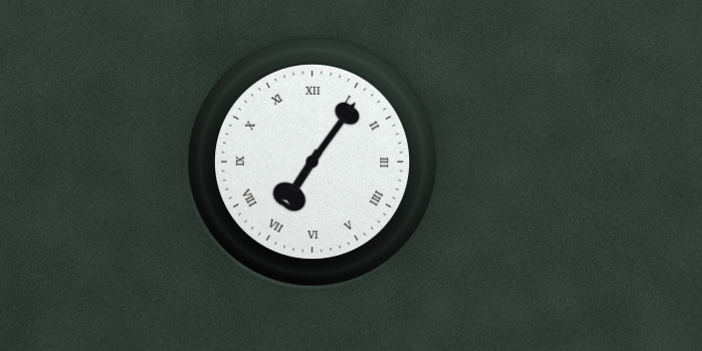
7:06
